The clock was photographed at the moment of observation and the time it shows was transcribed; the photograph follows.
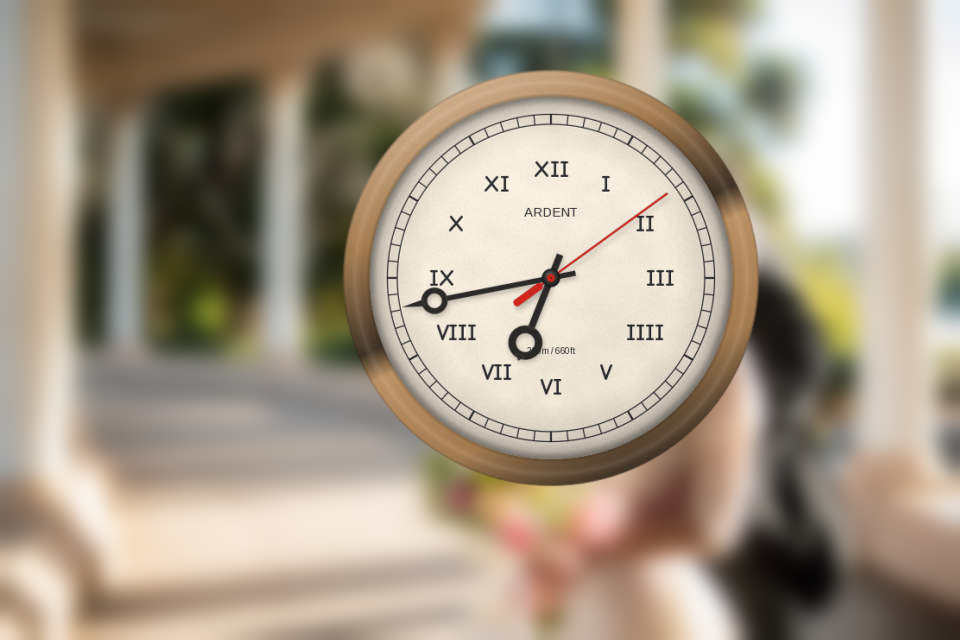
6:43:09
